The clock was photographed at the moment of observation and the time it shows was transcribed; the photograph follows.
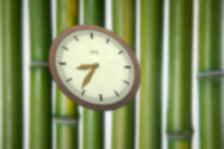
8:36
